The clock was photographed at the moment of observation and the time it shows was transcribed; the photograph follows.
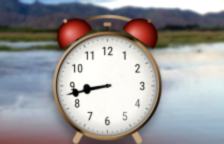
8:43
